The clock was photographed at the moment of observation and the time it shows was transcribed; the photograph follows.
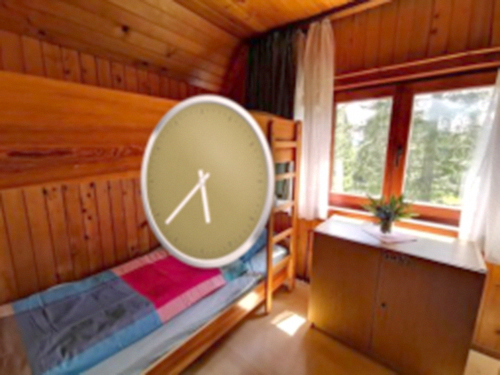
5:38
